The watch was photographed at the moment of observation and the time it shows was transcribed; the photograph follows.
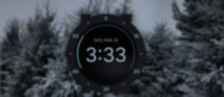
3:33
